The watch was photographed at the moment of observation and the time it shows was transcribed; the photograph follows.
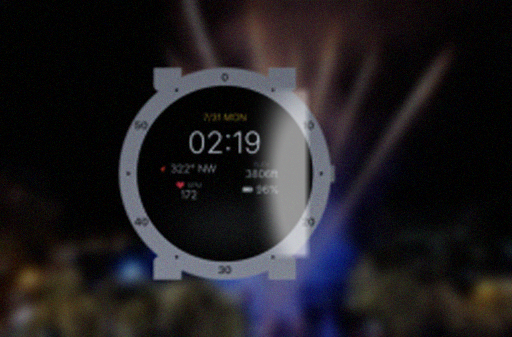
2:19
